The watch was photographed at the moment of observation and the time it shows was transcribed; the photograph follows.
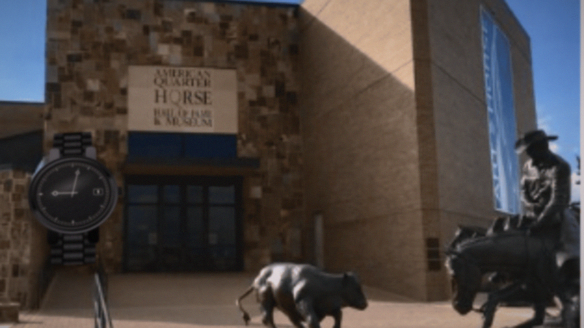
9:02
